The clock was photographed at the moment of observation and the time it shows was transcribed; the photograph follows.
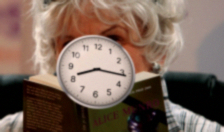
8:16
